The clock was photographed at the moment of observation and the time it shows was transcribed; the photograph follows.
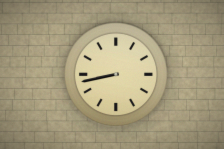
8:43
